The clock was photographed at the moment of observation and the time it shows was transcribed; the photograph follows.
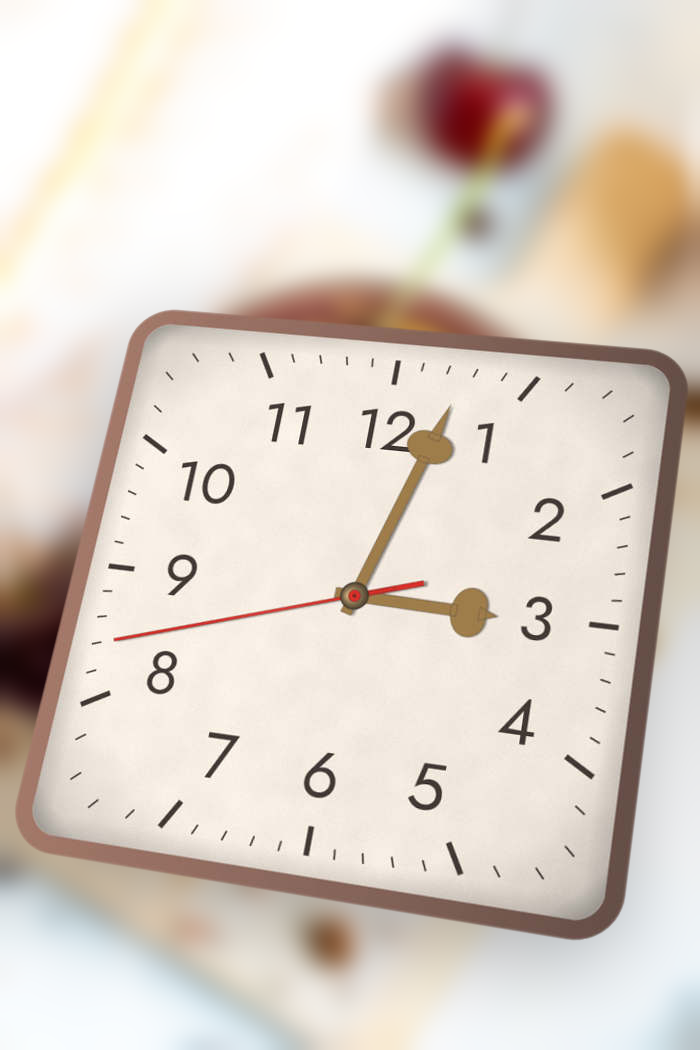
3:02:42
